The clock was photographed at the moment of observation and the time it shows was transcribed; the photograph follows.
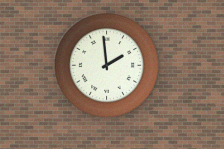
1:59
